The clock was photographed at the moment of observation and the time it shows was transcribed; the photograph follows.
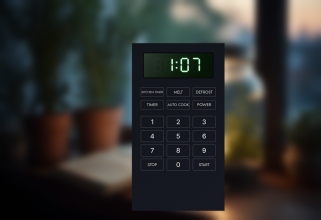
1:07
